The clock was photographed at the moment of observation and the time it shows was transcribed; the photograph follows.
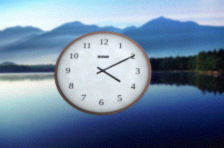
4:10
